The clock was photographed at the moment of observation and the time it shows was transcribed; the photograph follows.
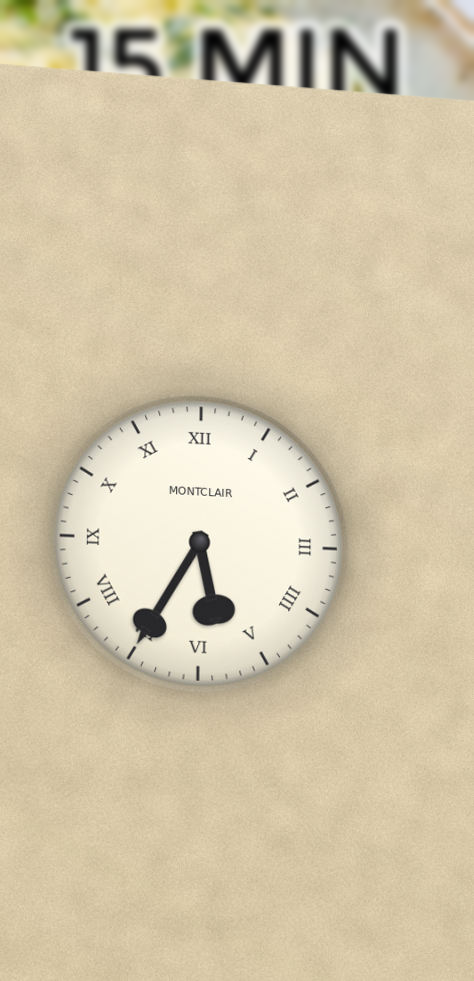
5:35
